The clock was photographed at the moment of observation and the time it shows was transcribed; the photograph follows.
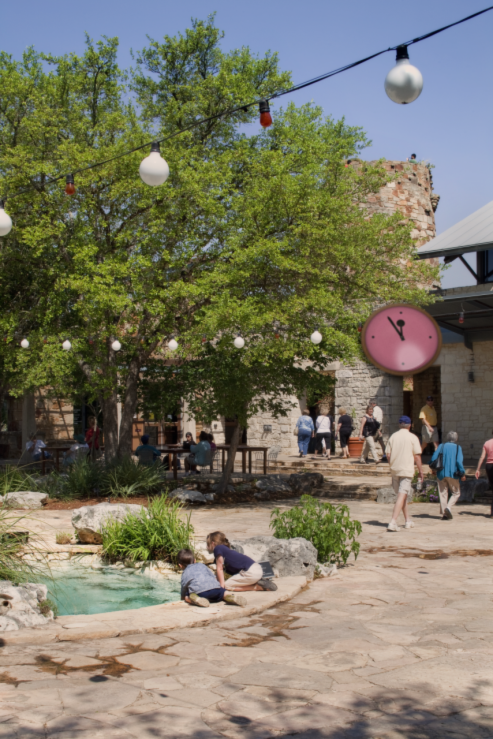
11:55
